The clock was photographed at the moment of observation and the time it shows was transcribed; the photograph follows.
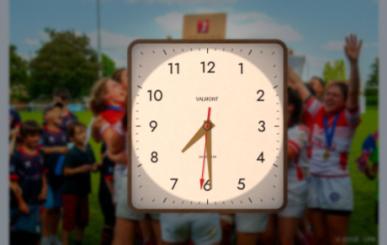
7:29:31
